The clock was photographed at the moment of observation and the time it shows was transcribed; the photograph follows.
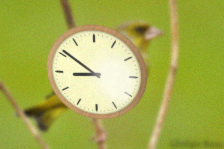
8:51
